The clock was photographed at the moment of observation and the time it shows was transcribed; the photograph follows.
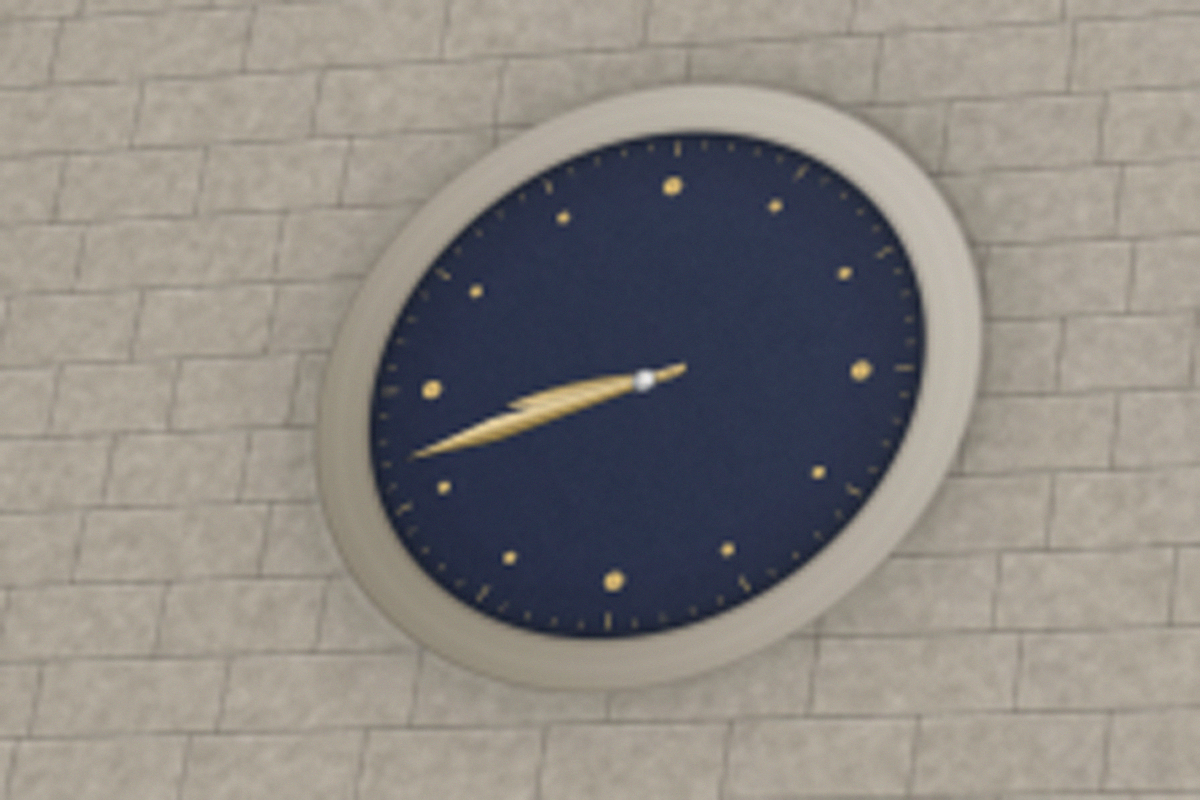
8:42
